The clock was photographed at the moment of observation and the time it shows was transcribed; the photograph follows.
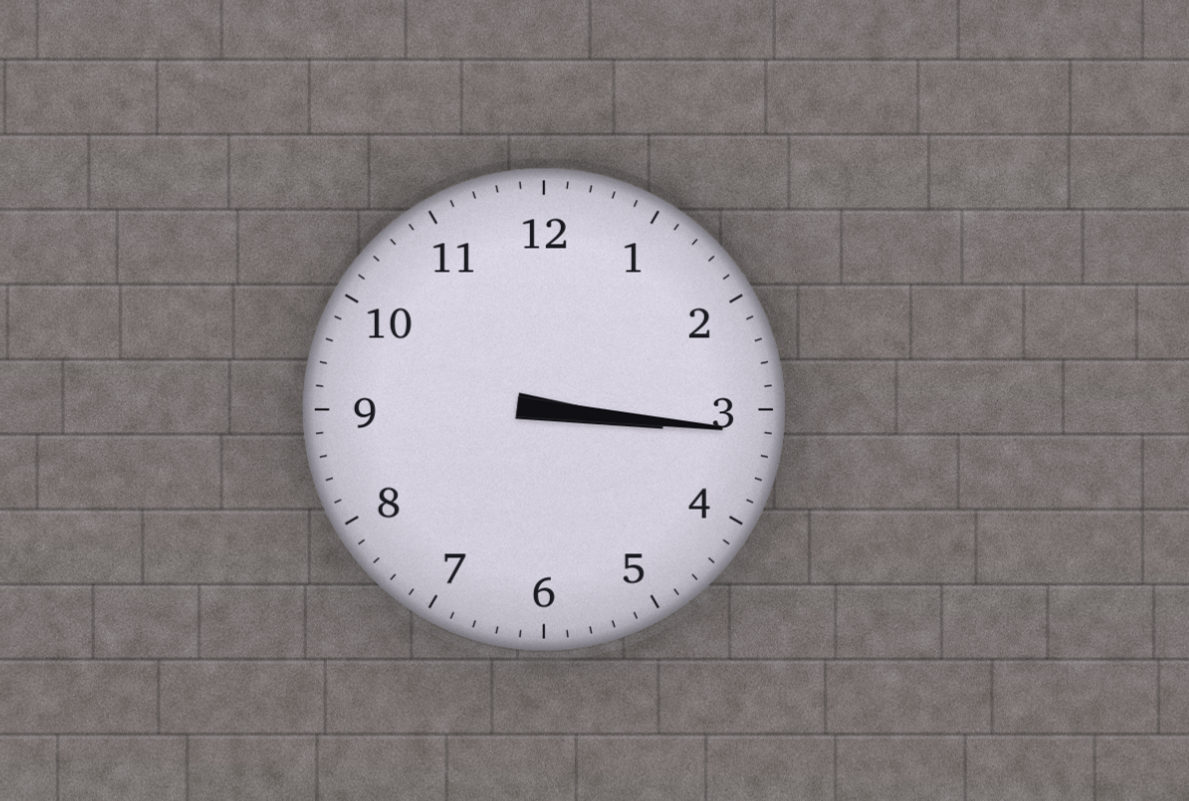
3:16
